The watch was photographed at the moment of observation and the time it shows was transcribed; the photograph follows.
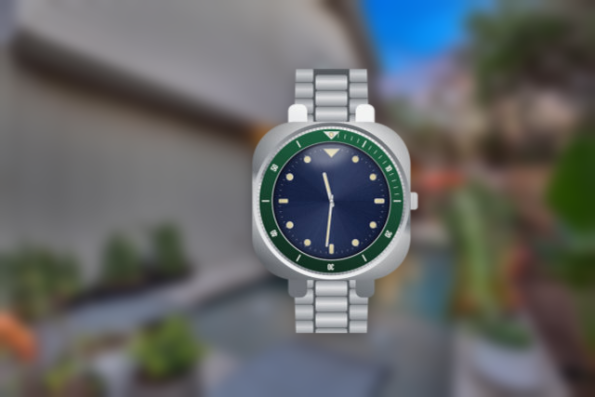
11:31
